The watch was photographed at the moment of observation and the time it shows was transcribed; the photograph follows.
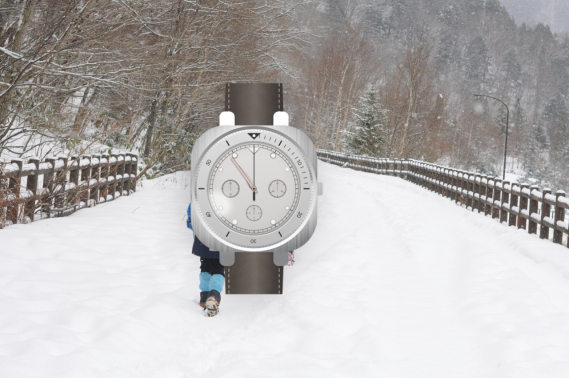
10:54
